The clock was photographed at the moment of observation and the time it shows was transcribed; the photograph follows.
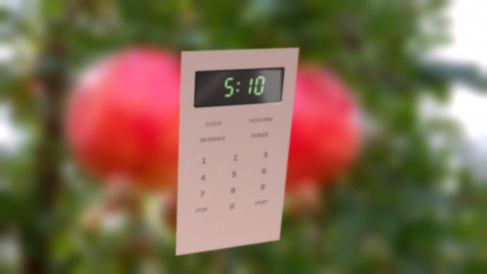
5:10
